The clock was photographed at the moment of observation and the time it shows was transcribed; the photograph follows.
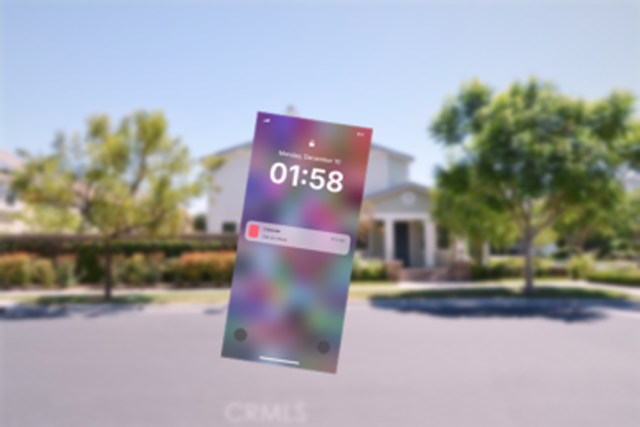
1:58
